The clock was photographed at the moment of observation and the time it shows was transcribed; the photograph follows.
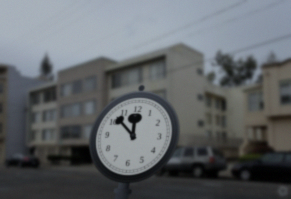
11:52
